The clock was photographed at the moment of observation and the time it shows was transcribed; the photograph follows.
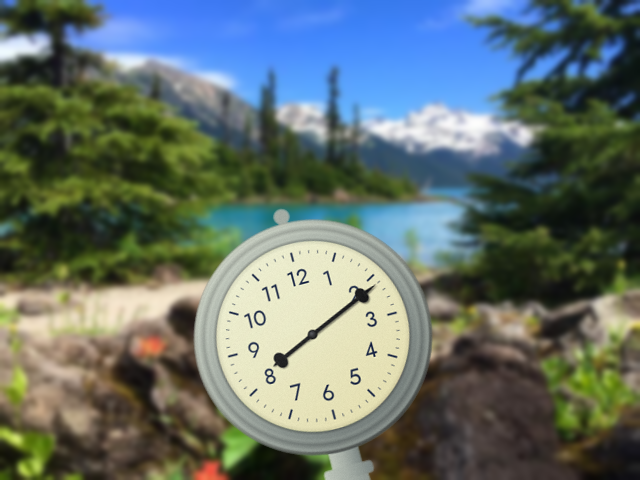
8:11
